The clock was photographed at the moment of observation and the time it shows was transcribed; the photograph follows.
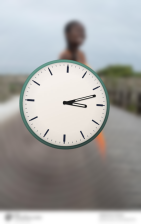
3:12
